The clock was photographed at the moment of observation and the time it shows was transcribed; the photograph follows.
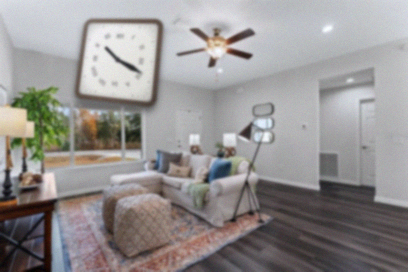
10:19
